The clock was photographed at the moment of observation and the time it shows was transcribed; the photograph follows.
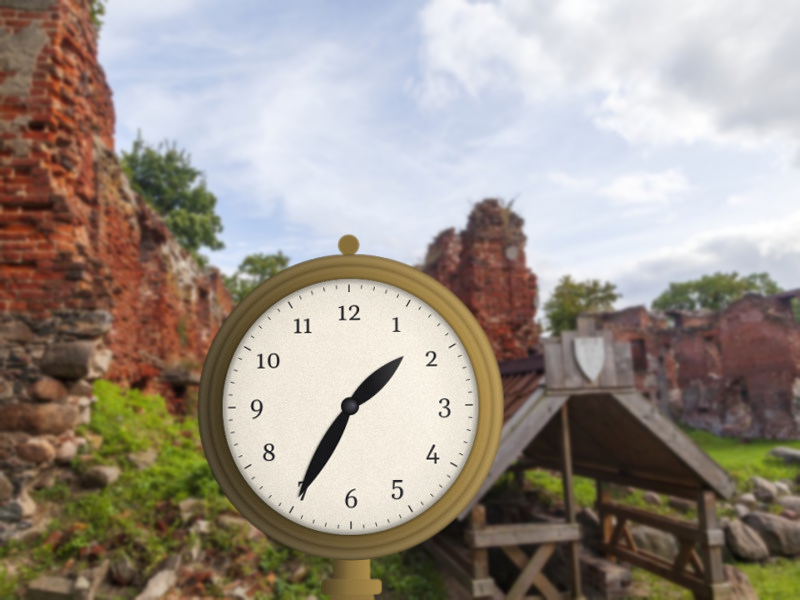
1:35
